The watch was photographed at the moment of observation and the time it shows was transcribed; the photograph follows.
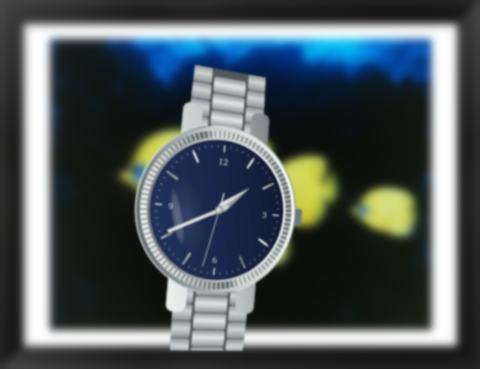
1:40:32
